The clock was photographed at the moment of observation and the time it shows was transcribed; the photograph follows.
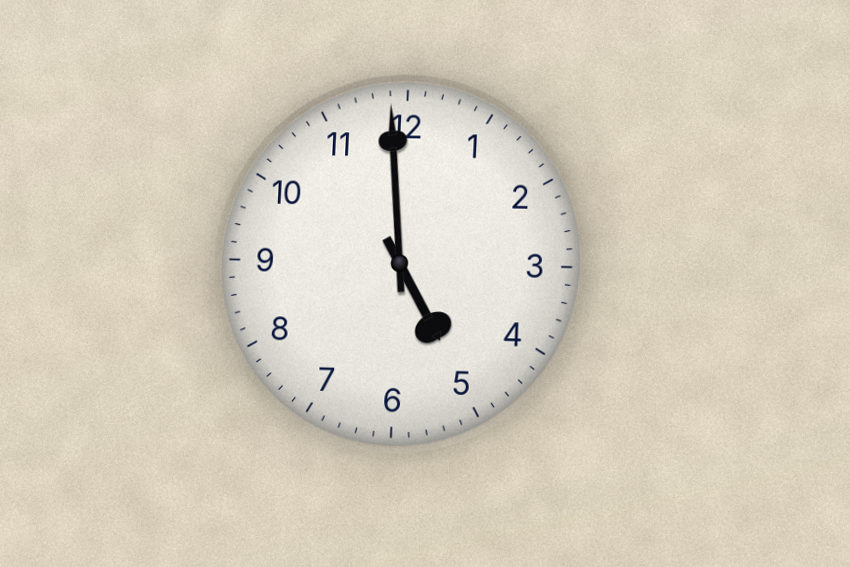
4:59
